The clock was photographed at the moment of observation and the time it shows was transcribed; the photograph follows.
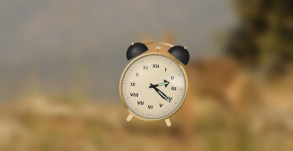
2:21
